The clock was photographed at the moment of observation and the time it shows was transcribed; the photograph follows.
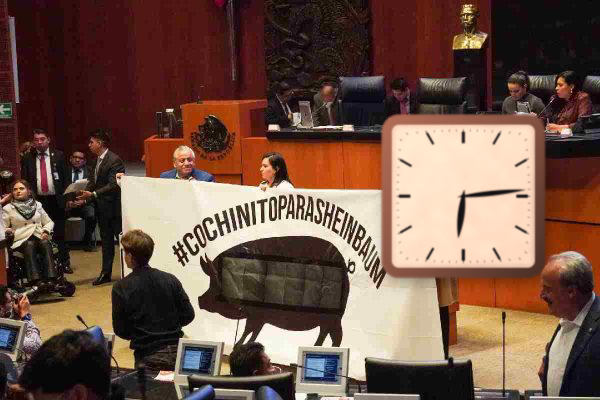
6:14
